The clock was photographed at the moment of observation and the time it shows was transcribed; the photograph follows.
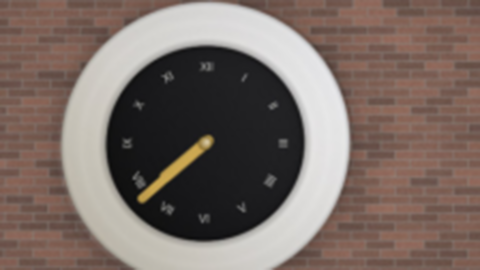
7:38
